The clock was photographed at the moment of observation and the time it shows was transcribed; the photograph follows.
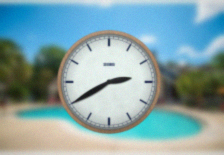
2:40
